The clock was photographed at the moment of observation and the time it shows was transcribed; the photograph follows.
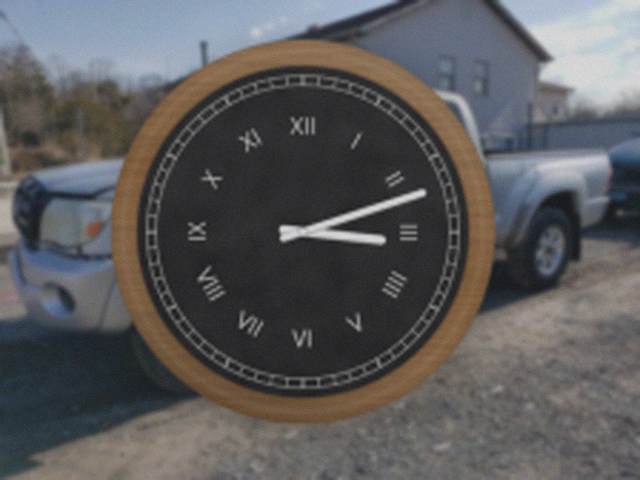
3:12
